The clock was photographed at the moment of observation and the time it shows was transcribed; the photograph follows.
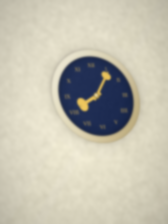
8:06
